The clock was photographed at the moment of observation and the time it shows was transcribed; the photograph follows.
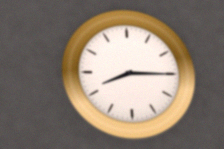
8:15
